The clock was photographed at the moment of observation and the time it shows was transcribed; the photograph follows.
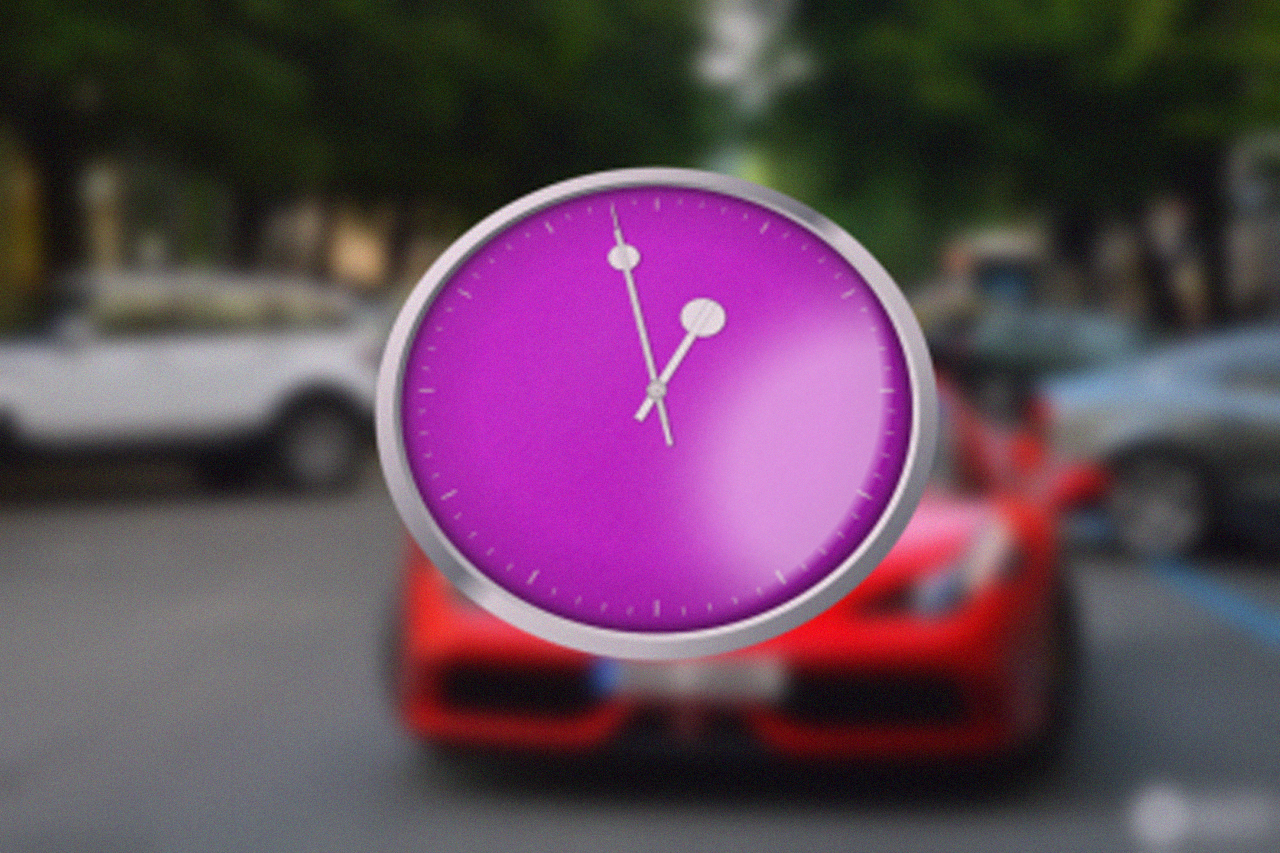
12:57:58
